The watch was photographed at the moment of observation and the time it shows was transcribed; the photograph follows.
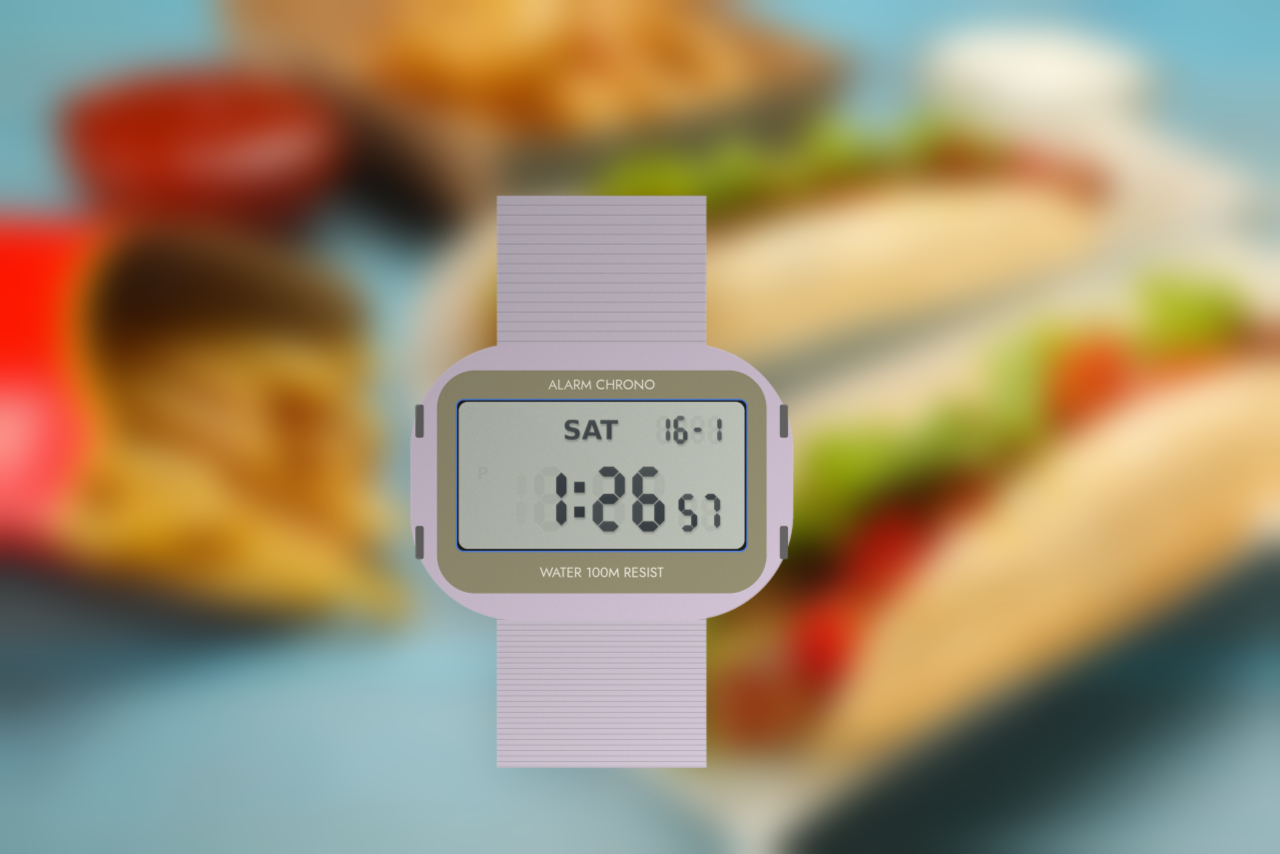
1:26:57
